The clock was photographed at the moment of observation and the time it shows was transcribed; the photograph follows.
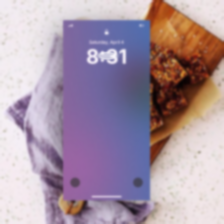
8:31
